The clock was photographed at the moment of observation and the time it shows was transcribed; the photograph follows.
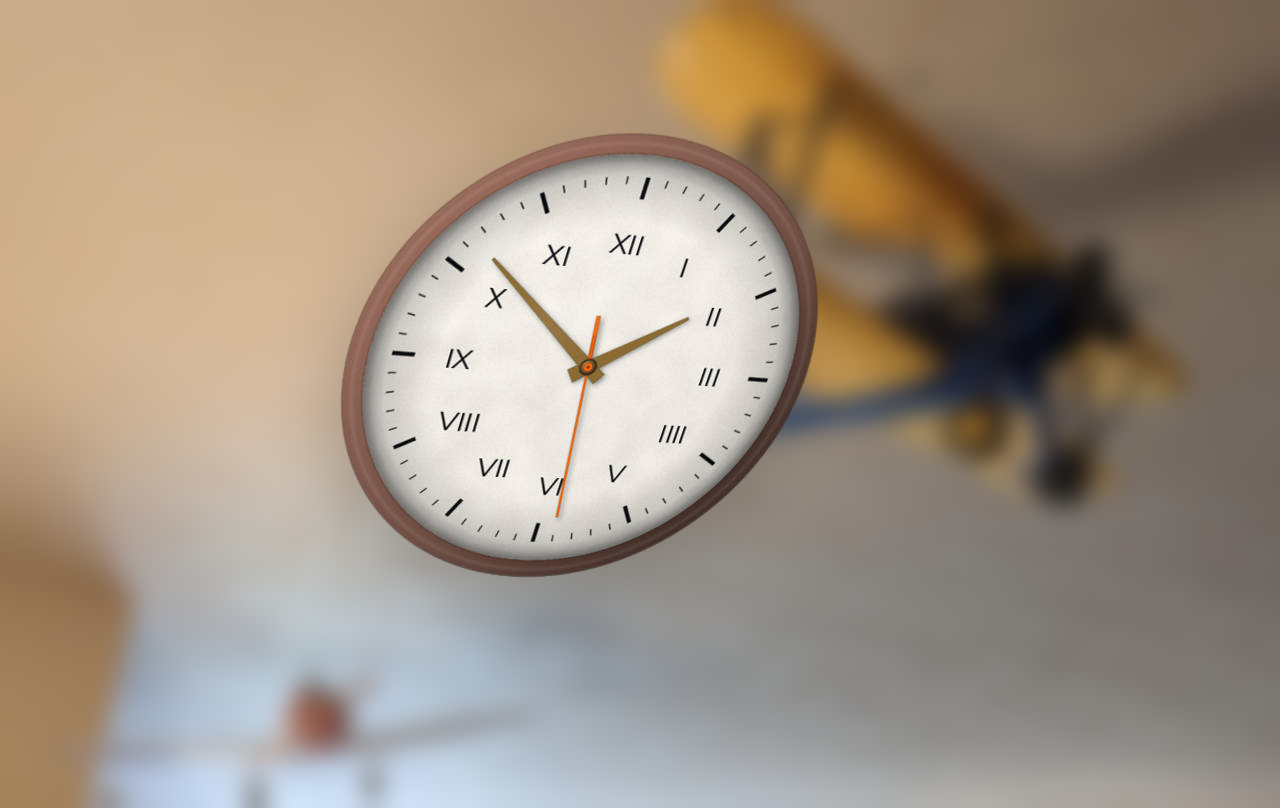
1:51:29
